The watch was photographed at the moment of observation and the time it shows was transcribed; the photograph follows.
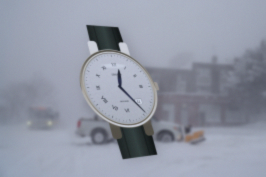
12:24
